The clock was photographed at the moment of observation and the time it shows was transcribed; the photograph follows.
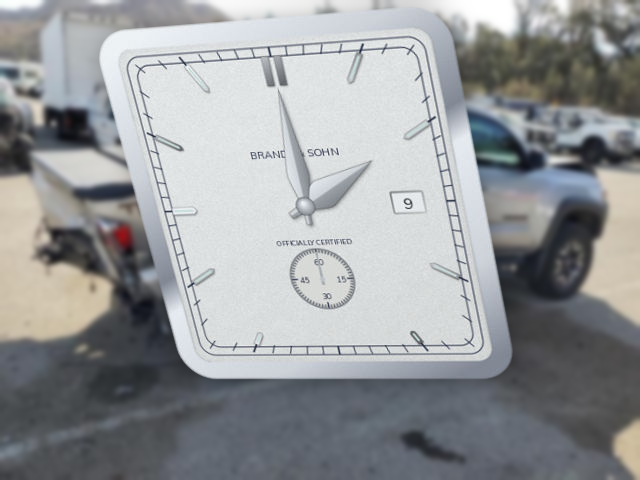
2:00
